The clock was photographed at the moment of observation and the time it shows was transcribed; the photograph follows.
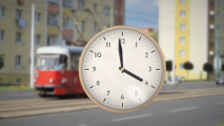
3:59
